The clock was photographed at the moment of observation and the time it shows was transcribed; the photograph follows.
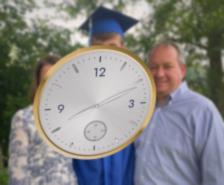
8:11
